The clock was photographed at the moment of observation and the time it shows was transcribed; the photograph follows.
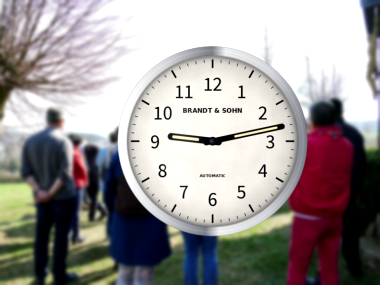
9:13
